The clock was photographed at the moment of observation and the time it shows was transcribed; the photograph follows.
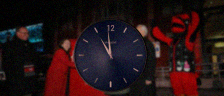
10:59
